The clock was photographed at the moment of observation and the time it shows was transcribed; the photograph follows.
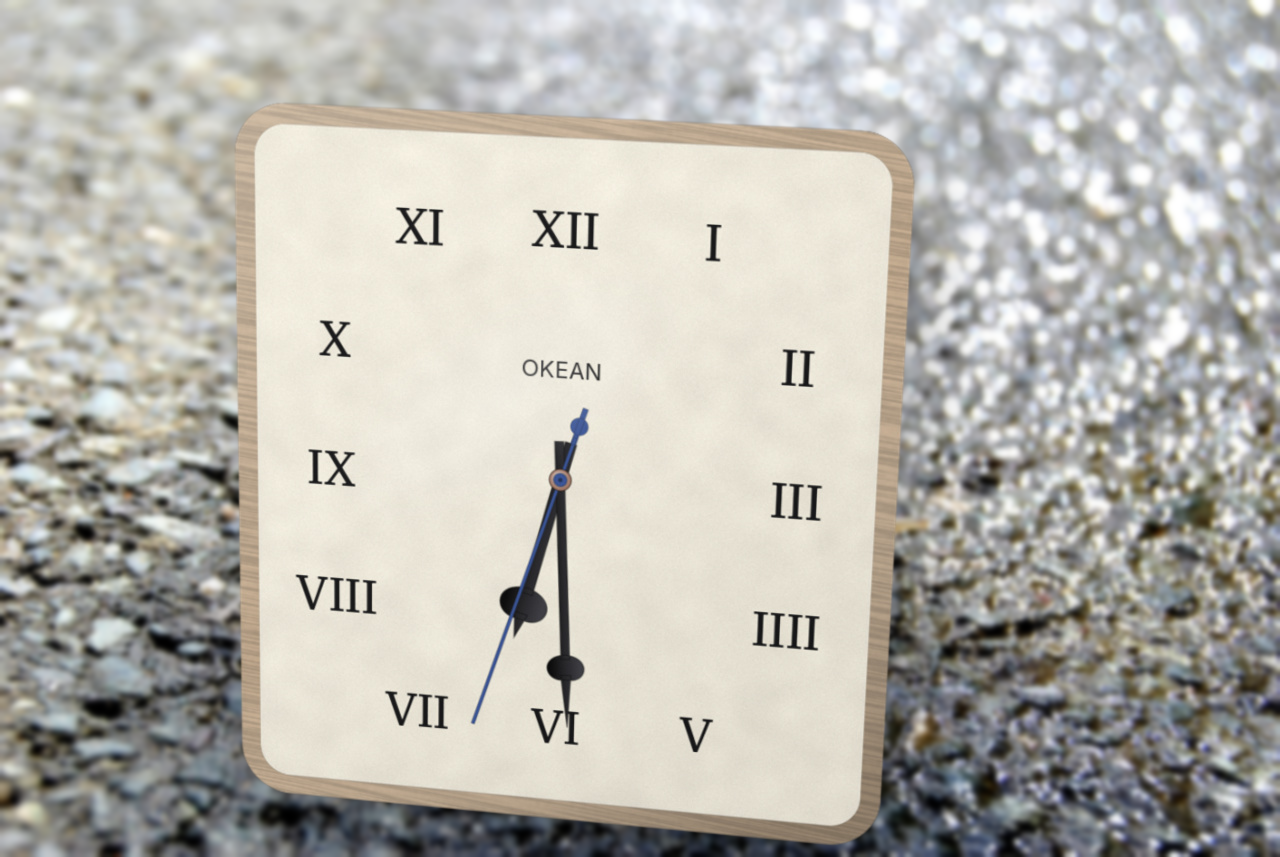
6:29:33
